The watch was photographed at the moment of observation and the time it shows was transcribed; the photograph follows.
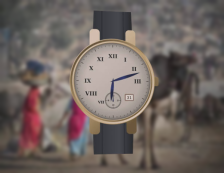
6:12
